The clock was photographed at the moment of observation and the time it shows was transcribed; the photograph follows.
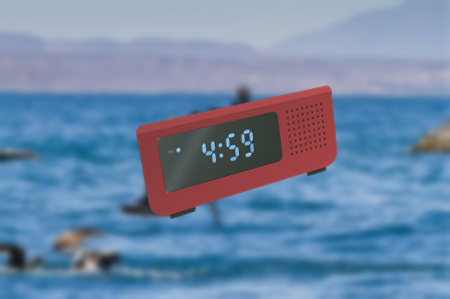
4:59
